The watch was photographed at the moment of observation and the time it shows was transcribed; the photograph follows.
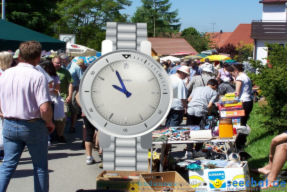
9:56
